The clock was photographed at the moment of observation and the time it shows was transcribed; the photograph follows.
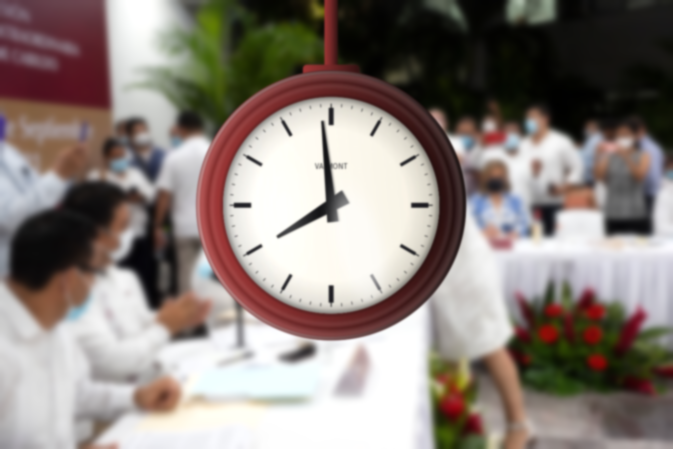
7:59
